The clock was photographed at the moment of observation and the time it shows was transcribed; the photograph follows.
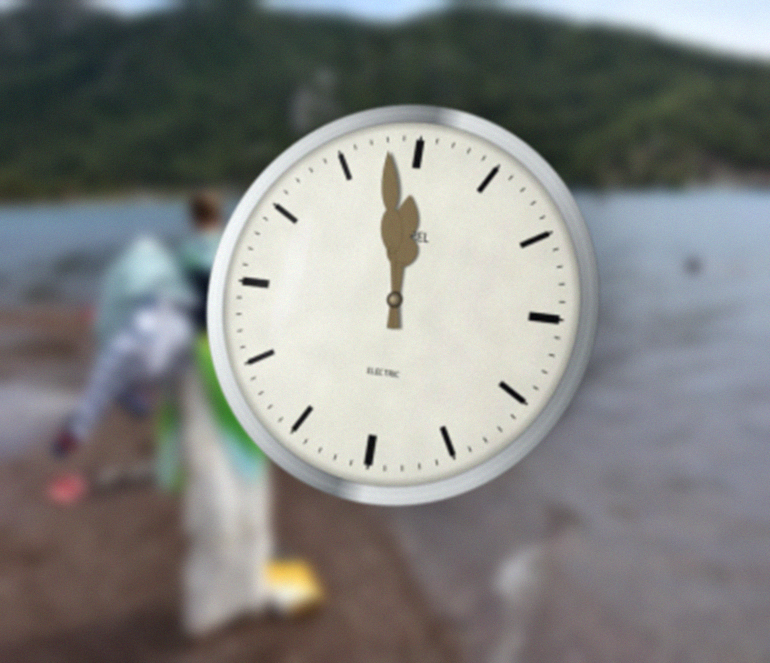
11:58
